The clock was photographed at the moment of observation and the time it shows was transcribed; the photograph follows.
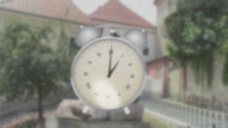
1:00
